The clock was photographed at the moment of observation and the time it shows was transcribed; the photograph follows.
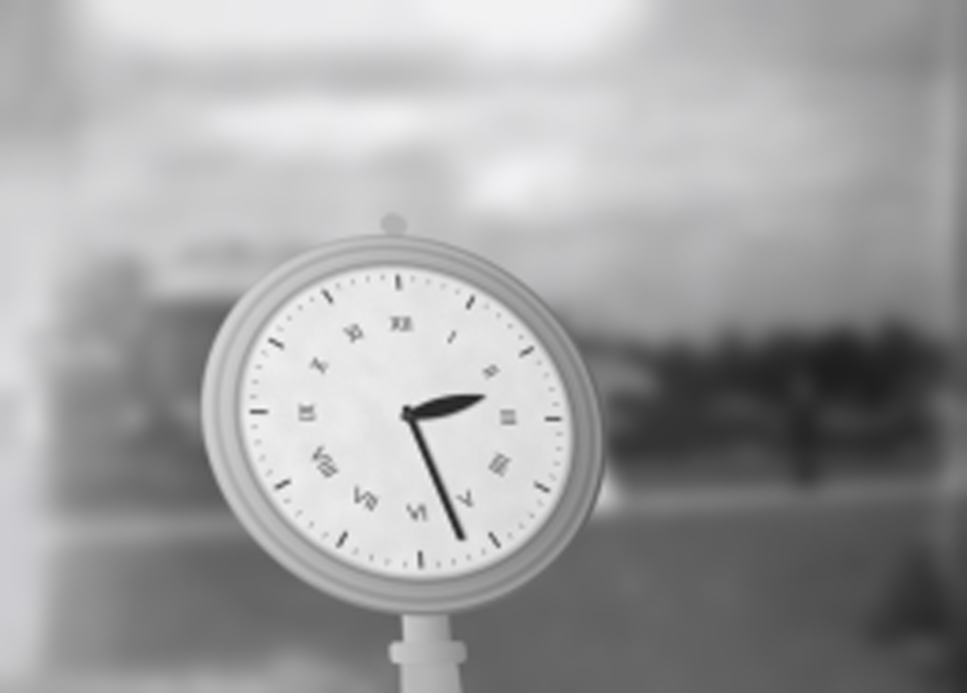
2:27
